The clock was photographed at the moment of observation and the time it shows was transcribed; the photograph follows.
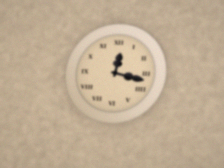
12:17
